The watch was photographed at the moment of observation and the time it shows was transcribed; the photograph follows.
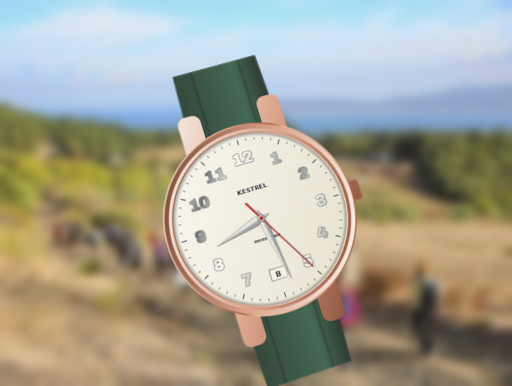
8:28:25
